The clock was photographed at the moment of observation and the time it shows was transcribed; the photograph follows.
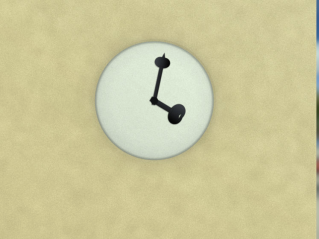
4:02
